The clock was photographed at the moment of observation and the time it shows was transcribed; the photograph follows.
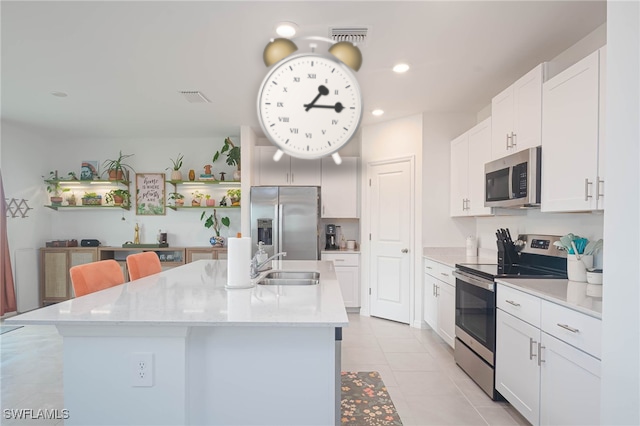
1:15
